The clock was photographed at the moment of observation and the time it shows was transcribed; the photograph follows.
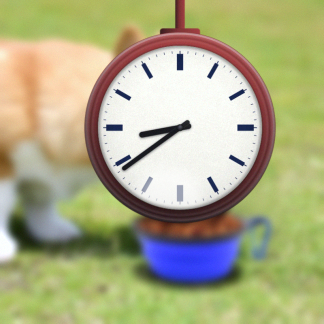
8:39
